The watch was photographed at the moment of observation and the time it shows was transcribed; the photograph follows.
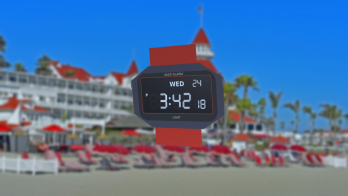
3:42:18
